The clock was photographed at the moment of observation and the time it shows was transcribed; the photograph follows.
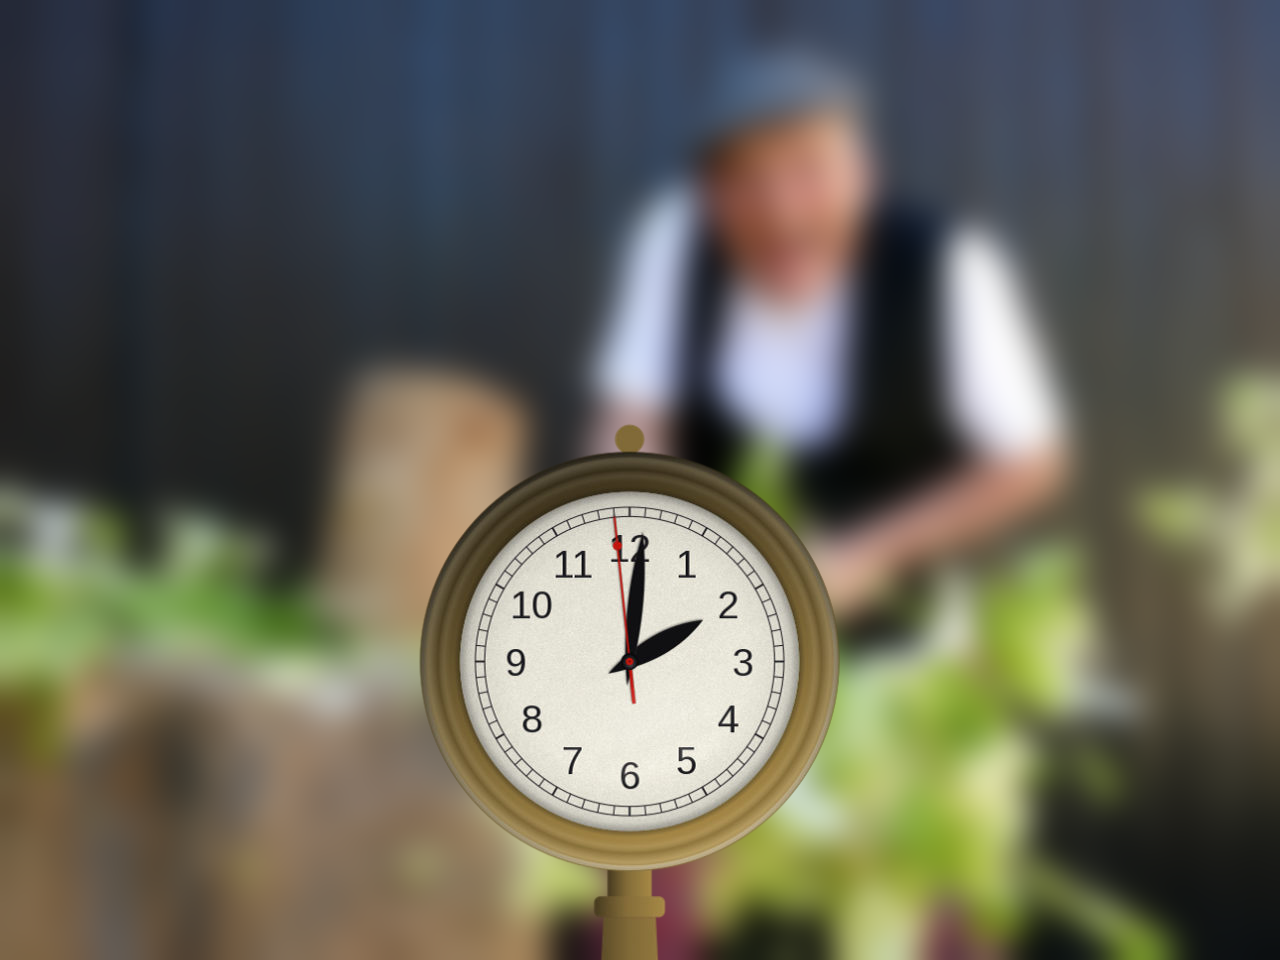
2:00:59
